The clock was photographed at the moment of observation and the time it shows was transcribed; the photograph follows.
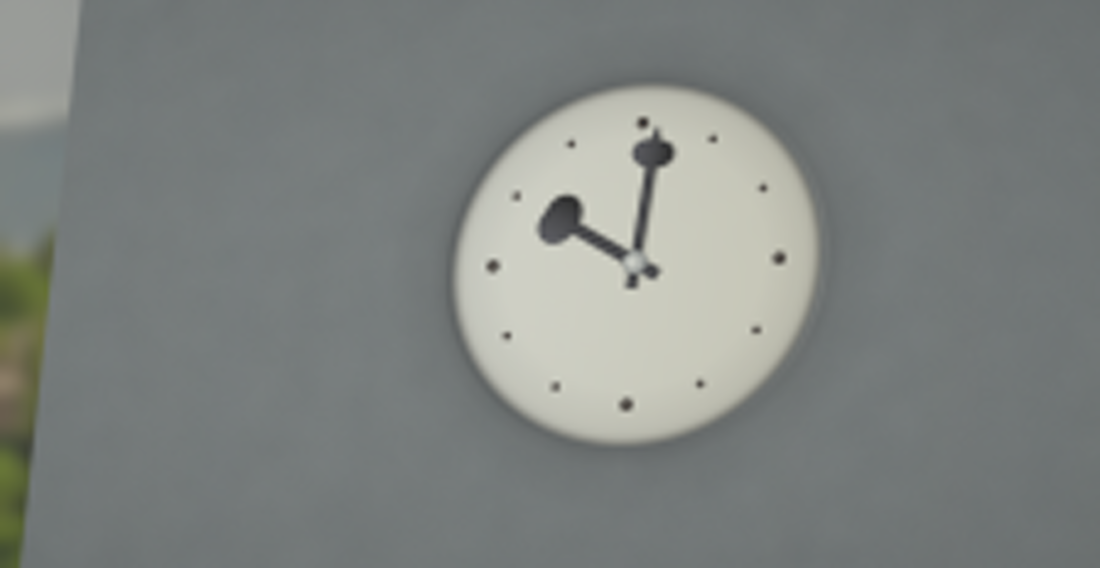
10:01
